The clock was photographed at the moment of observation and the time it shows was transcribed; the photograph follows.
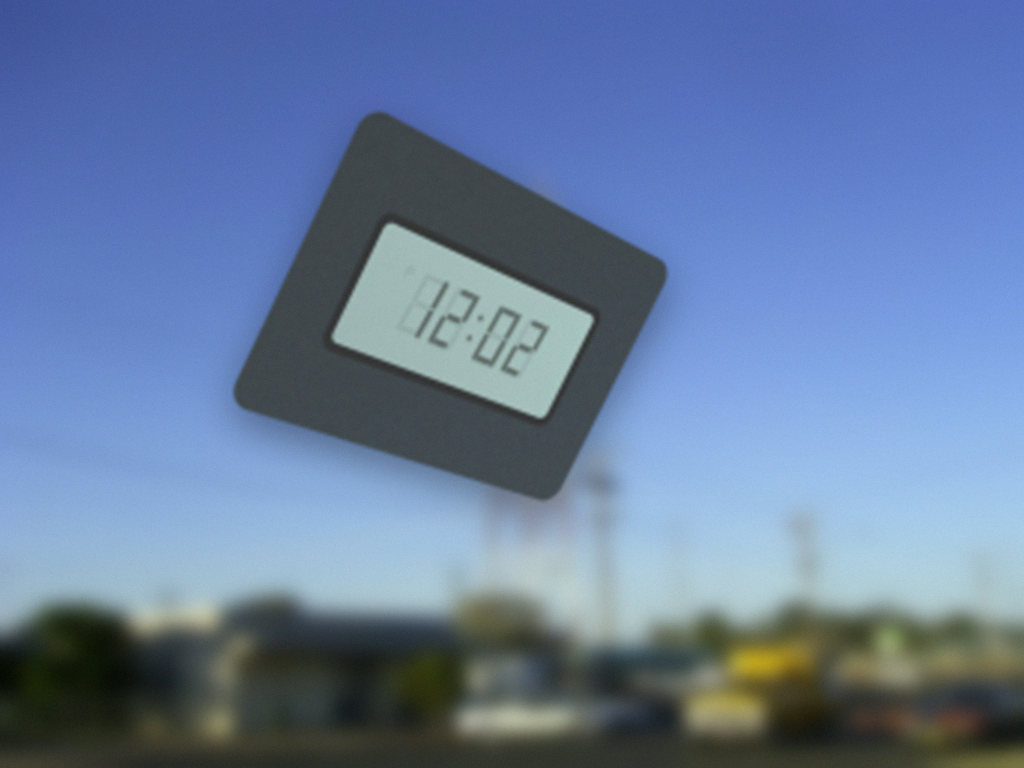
12:02
